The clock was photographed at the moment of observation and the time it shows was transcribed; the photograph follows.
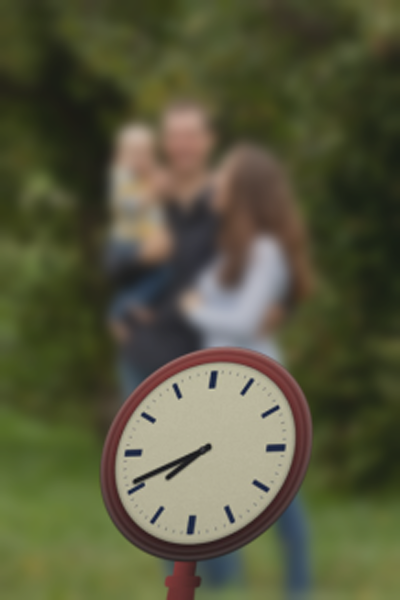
7:41
